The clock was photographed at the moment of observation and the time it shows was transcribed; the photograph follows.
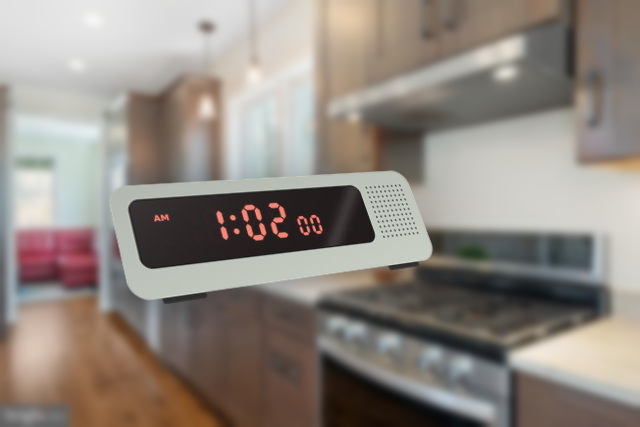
1:02:00
